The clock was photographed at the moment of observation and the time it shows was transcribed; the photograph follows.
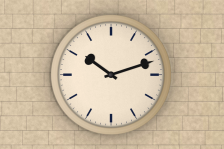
10:12
